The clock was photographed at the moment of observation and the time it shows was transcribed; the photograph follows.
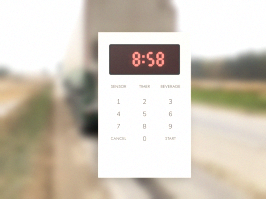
8:58
